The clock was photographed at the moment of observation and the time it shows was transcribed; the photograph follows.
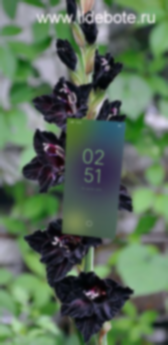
2:51
